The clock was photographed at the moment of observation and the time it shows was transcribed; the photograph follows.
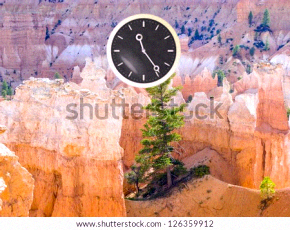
11:24
